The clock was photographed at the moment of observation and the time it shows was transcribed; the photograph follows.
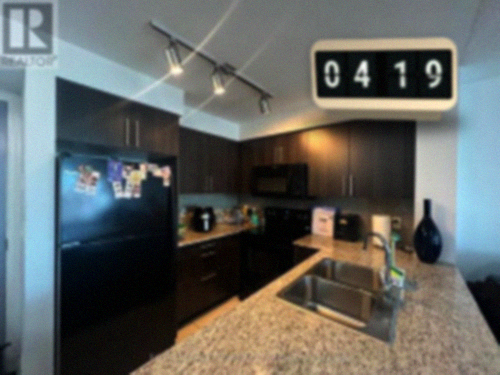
4:19
